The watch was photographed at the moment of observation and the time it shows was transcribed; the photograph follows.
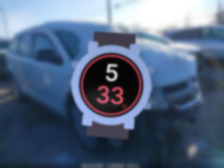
5:33
